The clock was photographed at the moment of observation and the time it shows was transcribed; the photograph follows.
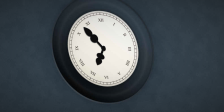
6:53
